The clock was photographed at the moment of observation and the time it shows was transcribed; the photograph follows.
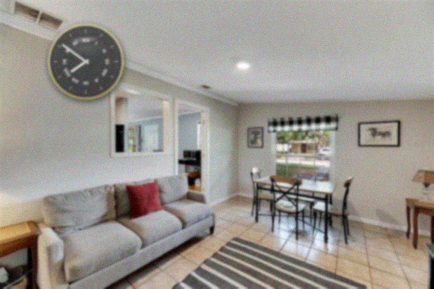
7:51
